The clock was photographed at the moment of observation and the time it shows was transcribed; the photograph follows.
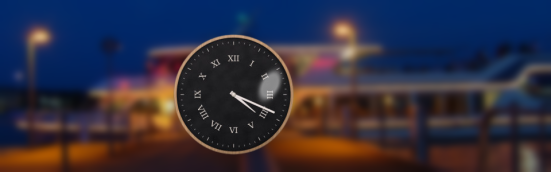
4:19
